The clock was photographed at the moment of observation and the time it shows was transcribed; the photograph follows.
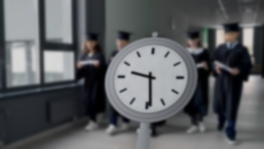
9:29
